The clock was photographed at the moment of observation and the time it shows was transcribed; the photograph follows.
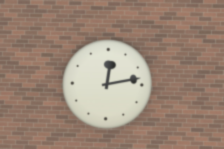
12:13
